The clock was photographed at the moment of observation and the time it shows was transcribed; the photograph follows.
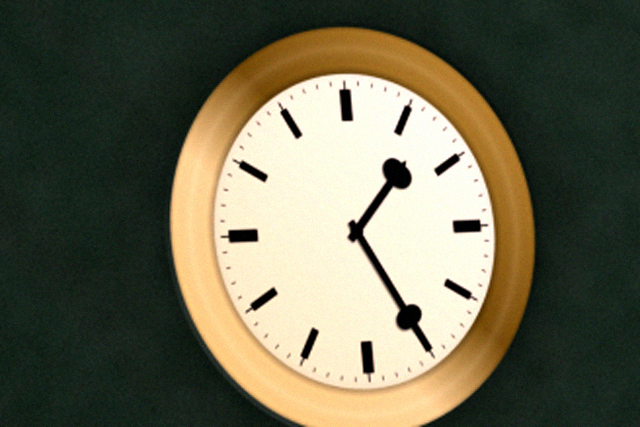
1:25
